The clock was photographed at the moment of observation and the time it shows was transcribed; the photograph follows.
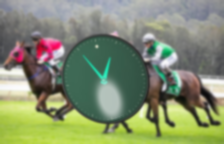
12:55
